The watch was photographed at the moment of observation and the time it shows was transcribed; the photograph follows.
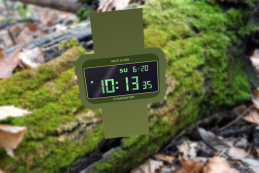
10:13:35
